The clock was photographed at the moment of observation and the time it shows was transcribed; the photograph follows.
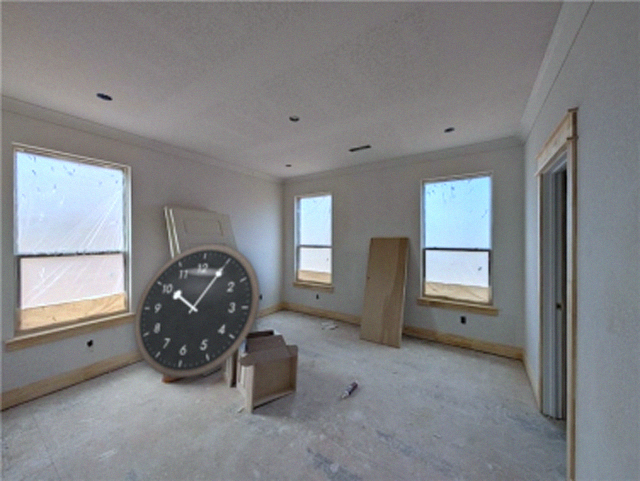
10:05
